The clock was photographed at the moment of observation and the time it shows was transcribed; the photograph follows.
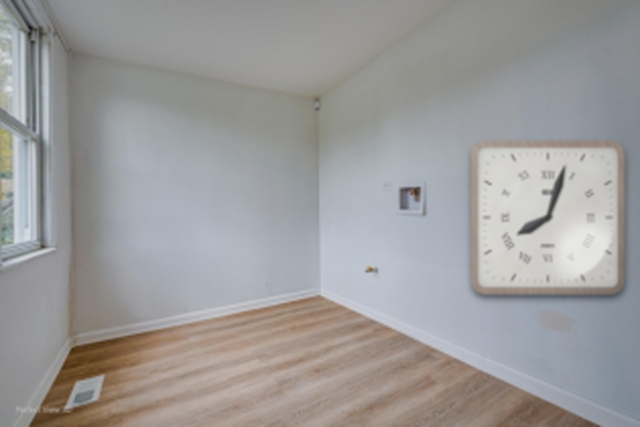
8:03
